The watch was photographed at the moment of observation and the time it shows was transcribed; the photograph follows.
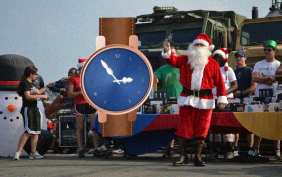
2:54
